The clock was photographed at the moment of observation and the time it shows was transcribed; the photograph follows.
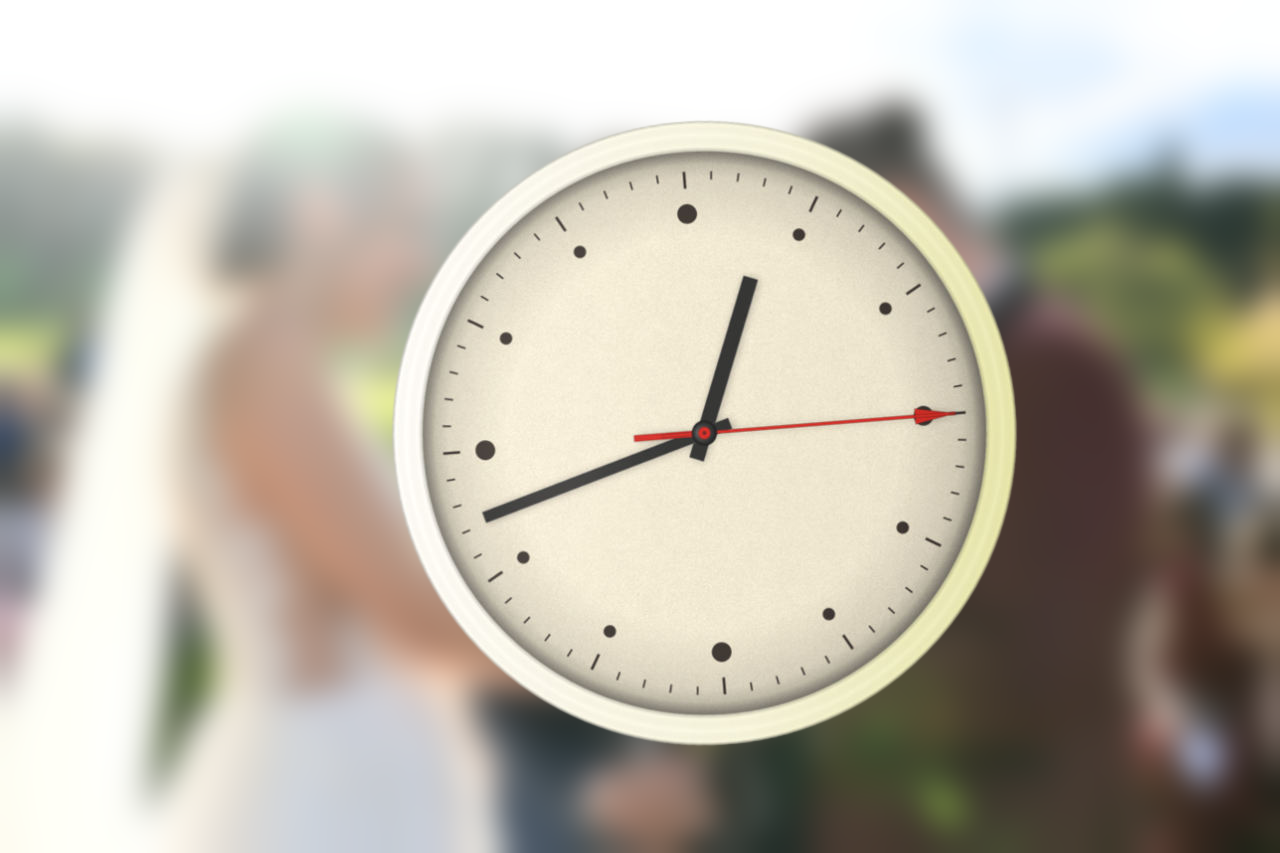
12:42:15
